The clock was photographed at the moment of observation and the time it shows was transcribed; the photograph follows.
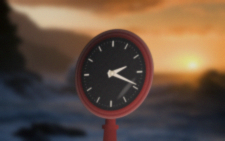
2:19
